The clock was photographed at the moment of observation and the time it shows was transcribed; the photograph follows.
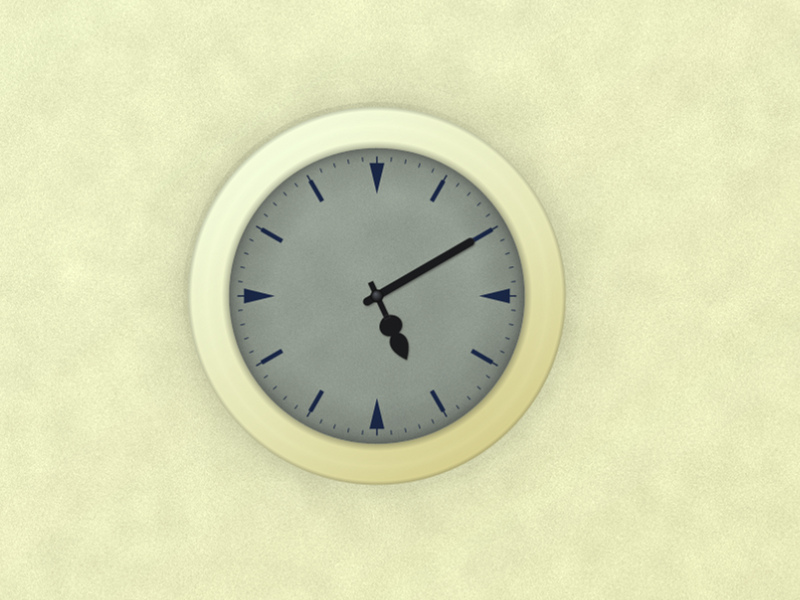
5:10
